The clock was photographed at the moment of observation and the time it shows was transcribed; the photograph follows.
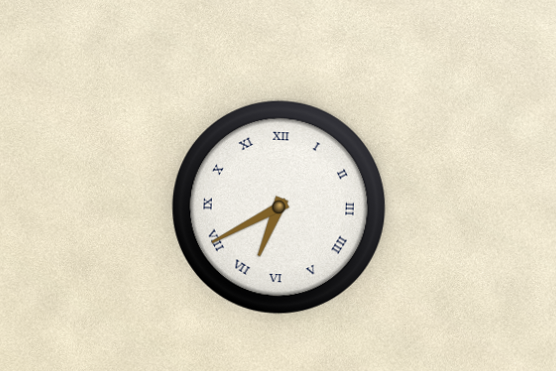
6:40
